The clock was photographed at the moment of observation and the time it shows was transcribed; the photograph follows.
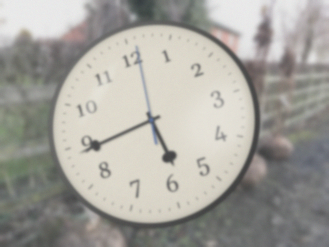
5:44:01
